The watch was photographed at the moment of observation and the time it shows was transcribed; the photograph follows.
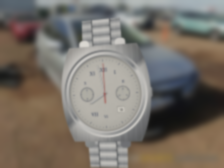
7:58
